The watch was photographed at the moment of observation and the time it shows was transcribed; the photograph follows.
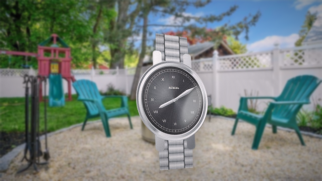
8:10
